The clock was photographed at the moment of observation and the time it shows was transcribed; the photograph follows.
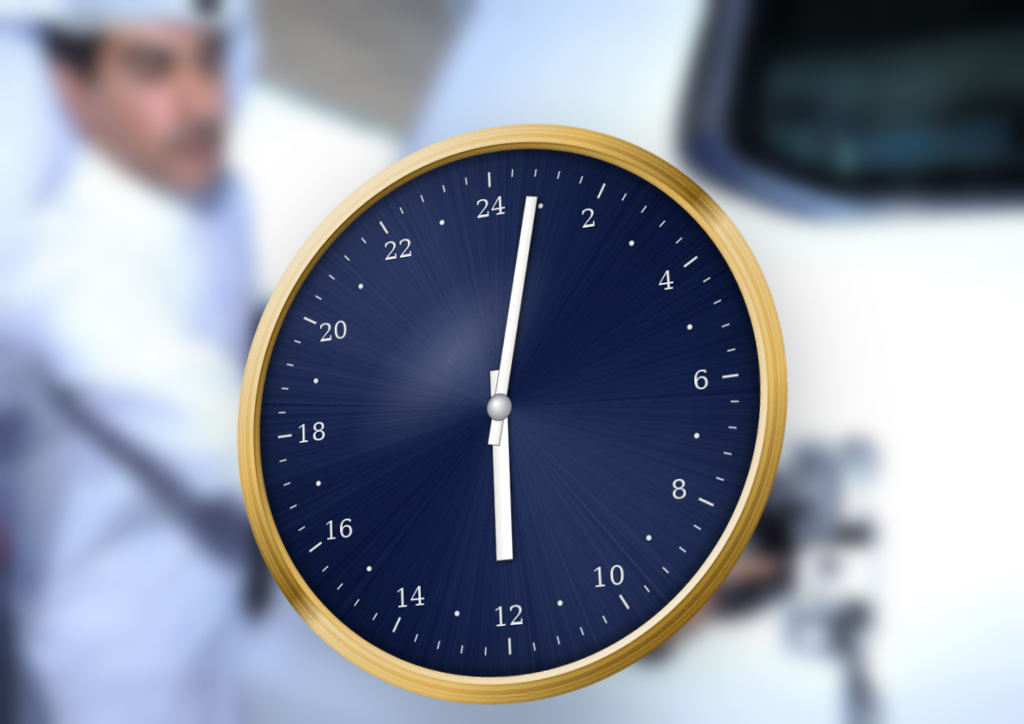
12:02
